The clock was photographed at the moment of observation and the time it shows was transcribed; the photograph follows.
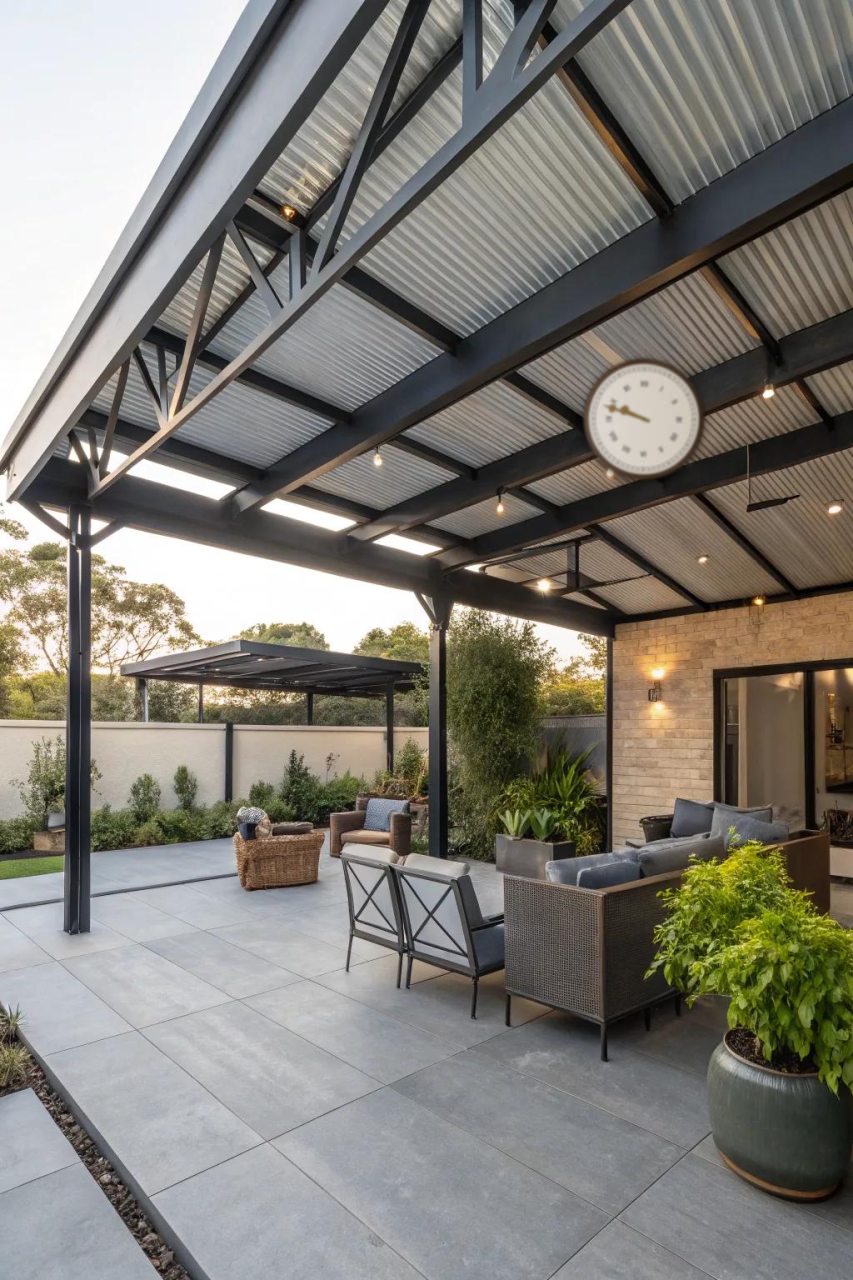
9:48
